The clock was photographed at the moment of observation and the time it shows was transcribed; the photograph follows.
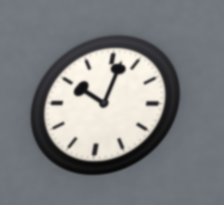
10:02
